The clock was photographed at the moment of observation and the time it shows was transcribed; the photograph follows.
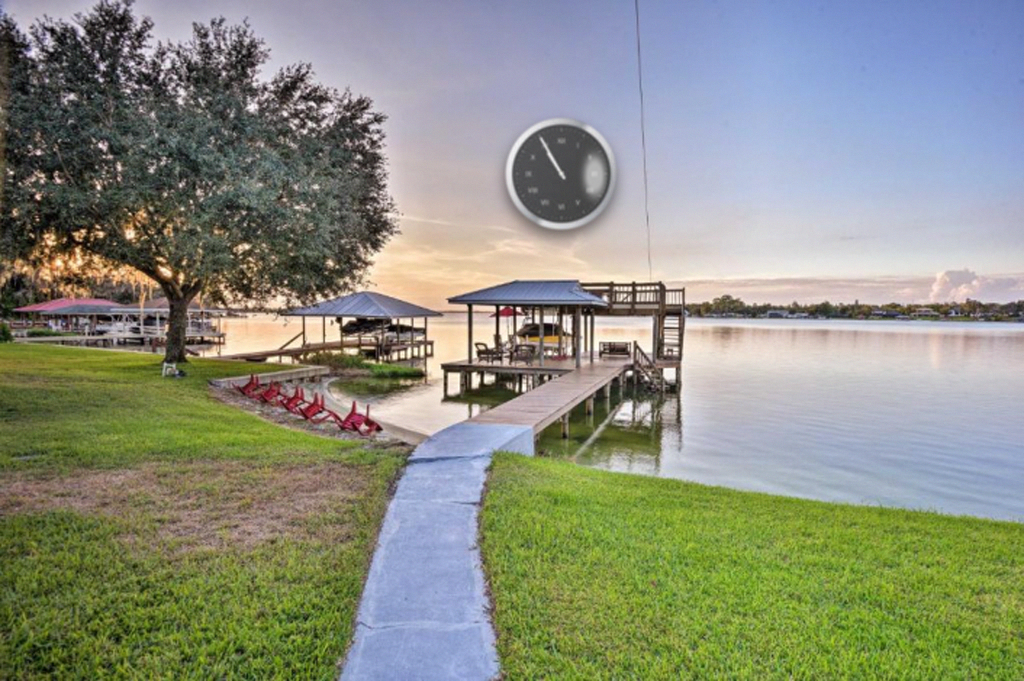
10:55
